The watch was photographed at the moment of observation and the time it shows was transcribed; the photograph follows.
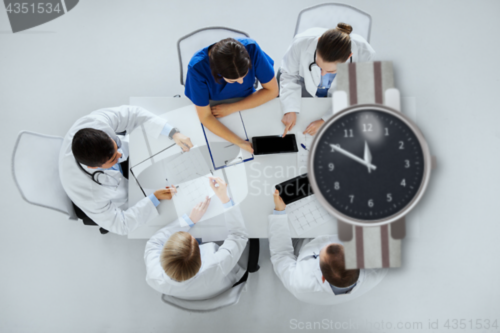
11:50
